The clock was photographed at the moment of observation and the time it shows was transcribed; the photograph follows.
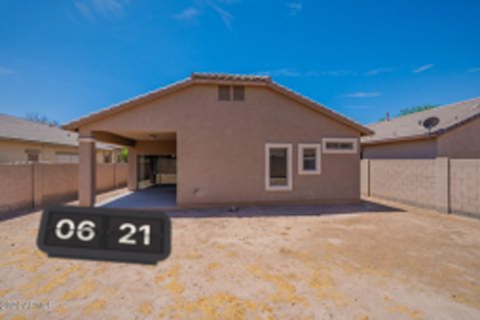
6:21
